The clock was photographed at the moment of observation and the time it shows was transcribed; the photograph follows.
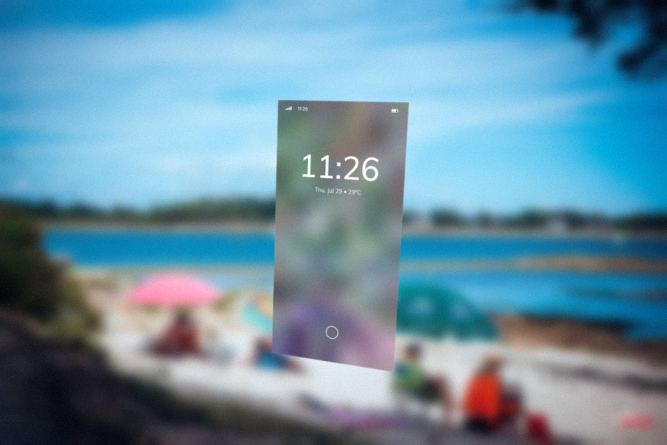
11:26
